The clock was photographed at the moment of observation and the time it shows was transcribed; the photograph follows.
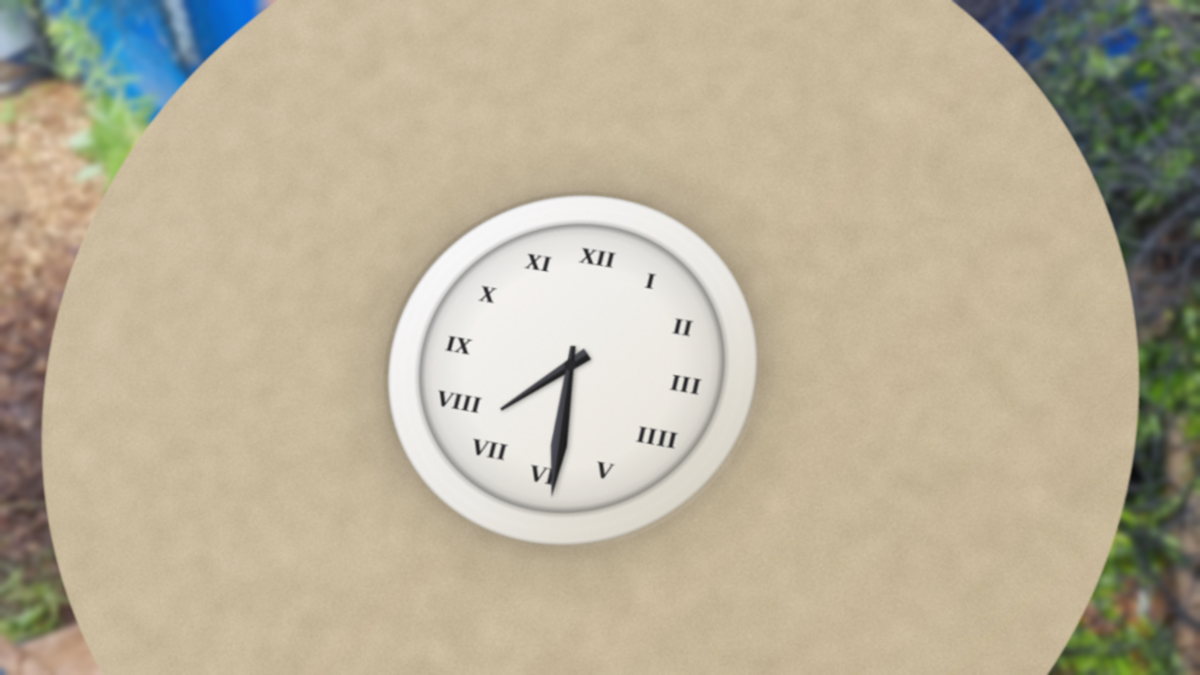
7:29
